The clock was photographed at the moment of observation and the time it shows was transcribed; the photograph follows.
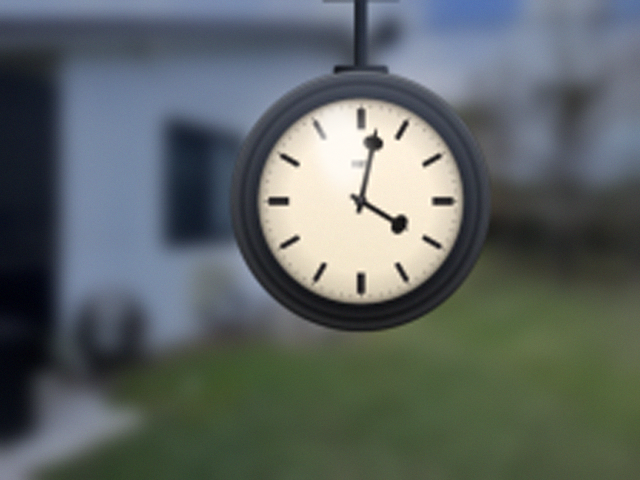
4:02
